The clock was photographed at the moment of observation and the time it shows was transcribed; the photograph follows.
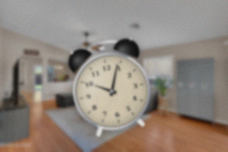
10:04
